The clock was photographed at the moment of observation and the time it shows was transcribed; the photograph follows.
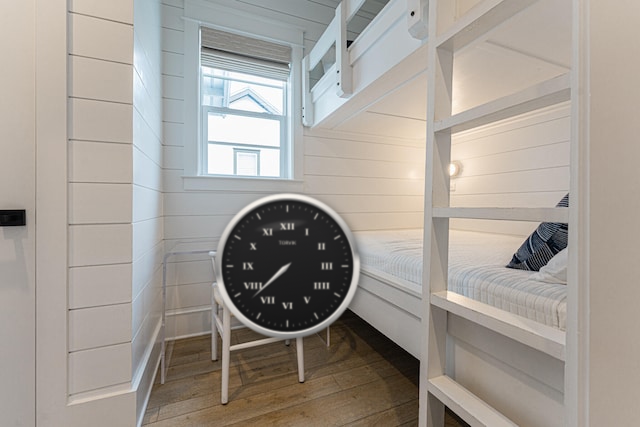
7:38
